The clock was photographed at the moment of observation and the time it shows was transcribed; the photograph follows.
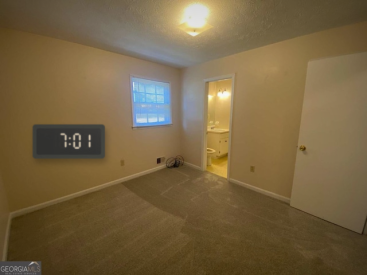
7:01
